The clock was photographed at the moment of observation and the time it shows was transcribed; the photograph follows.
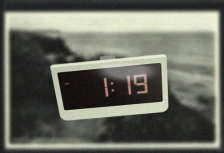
1:19
